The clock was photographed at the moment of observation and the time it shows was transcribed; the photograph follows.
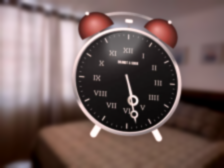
5:28
